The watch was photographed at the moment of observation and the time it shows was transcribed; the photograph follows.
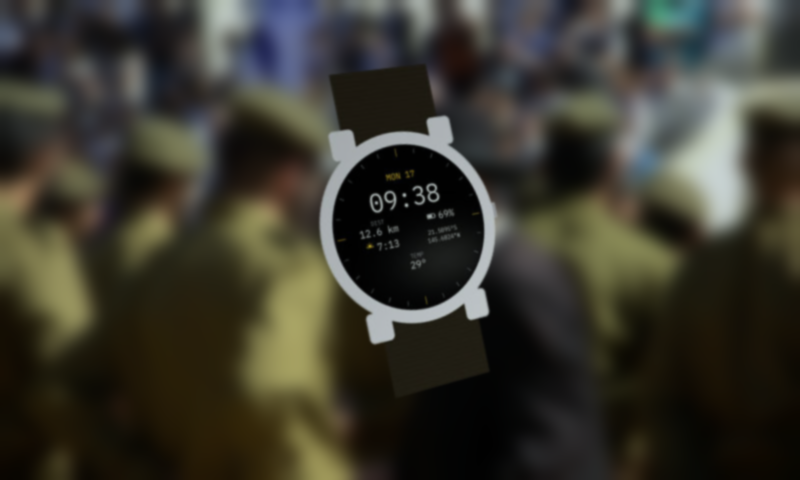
9:38
